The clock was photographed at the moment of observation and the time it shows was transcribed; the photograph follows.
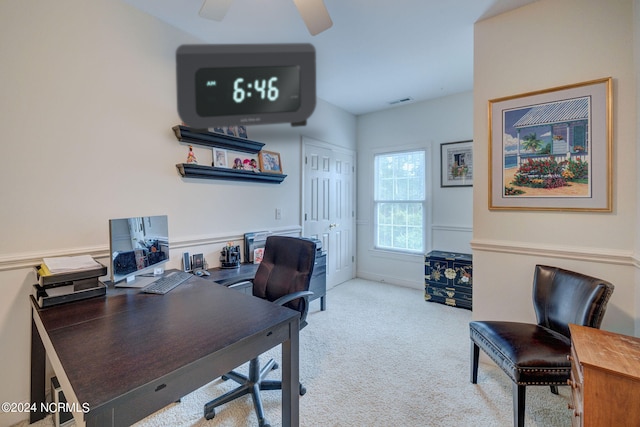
6:46
